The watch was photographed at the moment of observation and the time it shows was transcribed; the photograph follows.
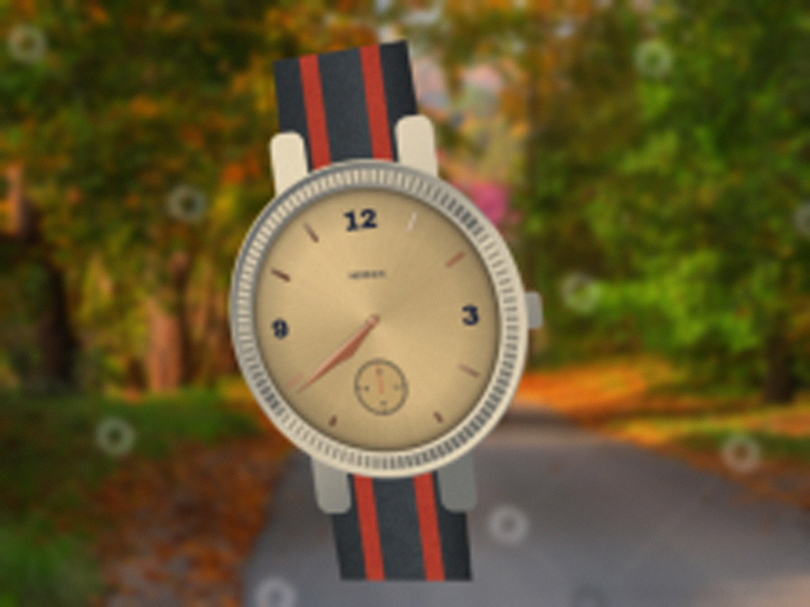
7:39
